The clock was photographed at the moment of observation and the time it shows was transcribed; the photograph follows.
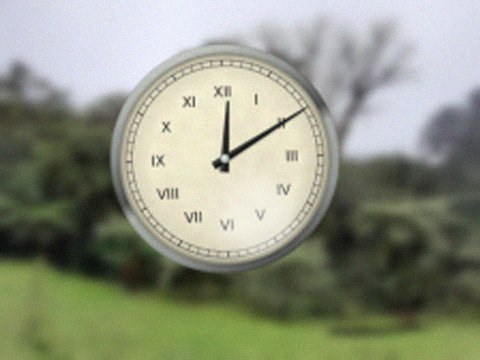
12:10
